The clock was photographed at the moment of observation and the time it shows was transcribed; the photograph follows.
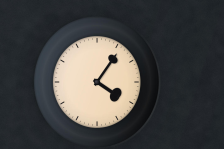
4:06
